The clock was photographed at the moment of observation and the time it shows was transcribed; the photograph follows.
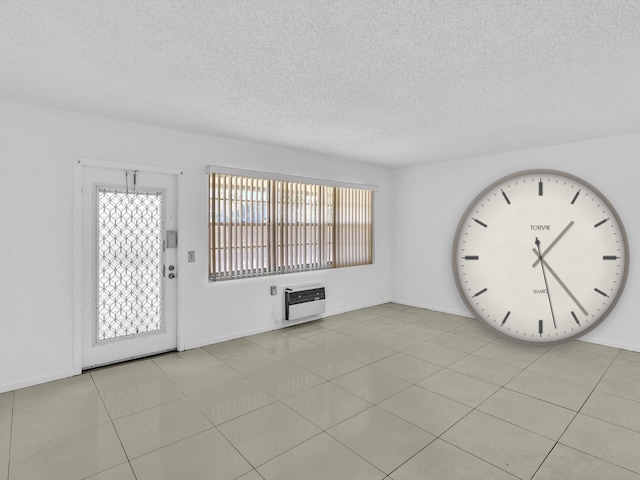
1:23:28
